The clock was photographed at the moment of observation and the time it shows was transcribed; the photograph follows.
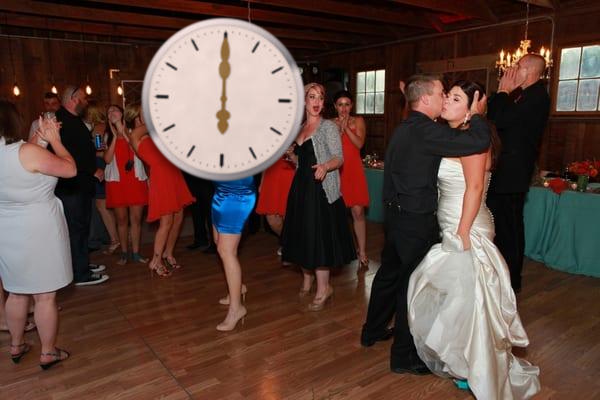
6:00
